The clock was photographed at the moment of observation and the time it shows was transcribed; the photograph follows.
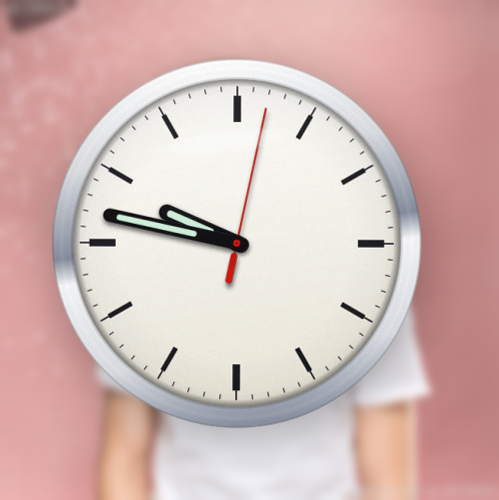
9:47:02
